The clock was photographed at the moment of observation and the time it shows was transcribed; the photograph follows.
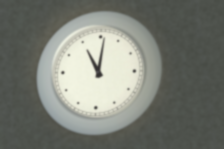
11:01
